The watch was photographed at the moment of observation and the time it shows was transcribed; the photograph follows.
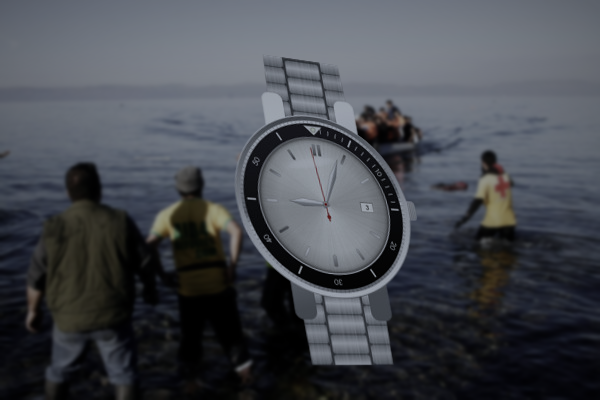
9:03:59
